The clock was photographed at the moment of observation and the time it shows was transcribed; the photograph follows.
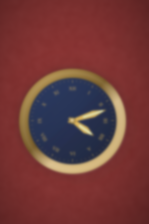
4:12
